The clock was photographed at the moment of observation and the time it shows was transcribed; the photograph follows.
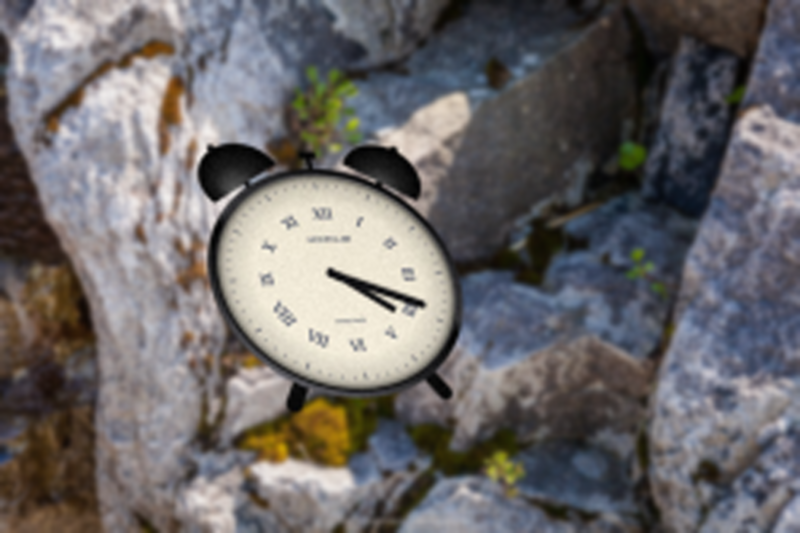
4:19
